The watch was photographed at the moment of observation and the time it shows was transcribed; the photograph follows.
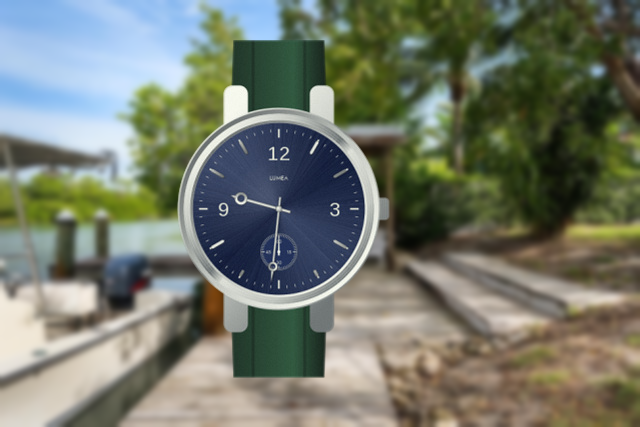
9:31
